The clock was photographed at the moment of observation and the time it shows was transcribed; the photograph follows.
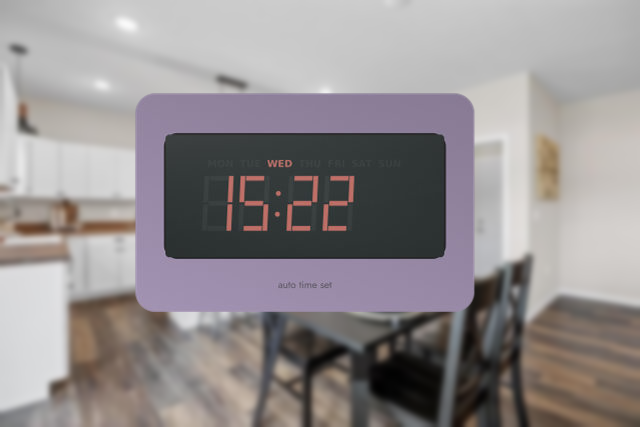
15:22
